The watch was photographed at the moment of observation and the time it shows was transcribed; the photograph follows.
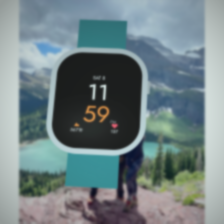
11:59
